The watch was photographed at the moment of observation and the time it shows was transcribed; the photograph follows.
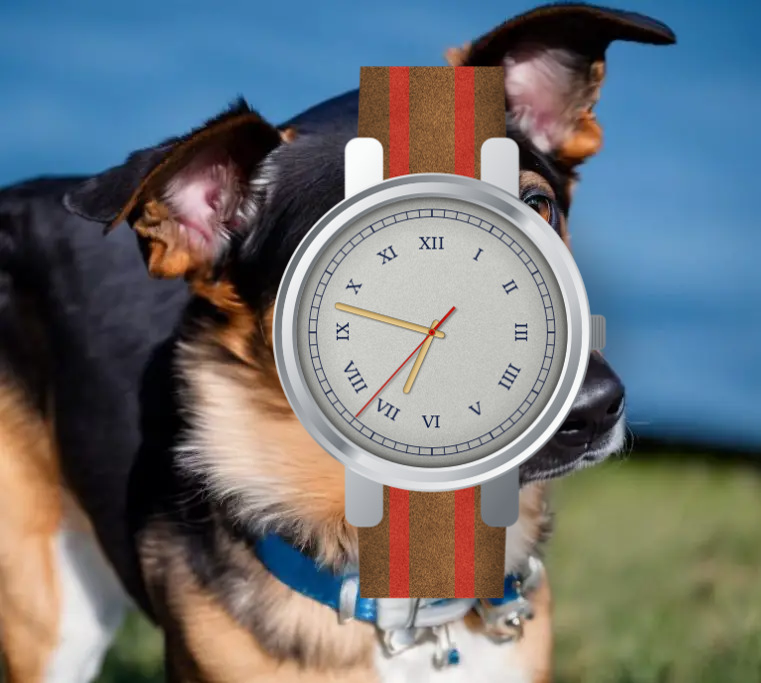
6:47:37
